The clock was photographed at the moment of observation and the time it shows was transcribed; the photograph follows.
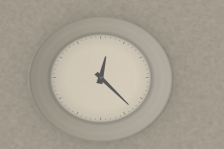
12:23
